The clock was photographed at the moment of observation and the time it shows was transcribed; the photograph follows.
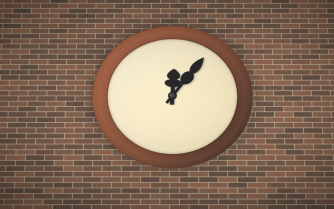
12:06
